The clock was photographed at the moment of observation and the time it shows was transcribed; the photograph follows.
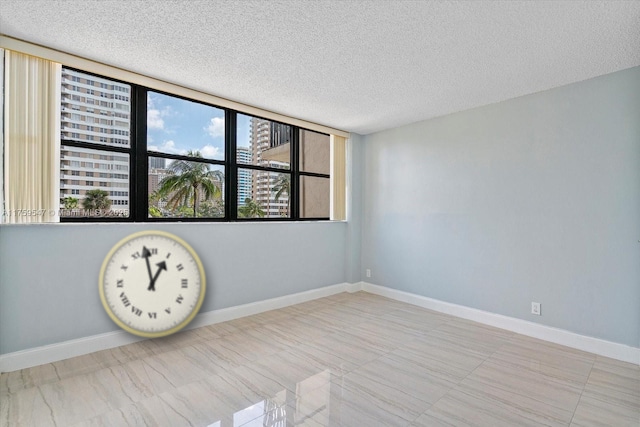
12:58
